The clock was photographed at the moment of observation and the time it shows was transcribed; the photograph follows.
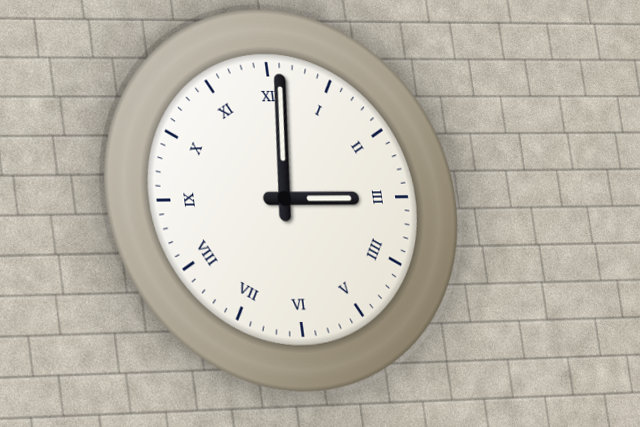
3:01
